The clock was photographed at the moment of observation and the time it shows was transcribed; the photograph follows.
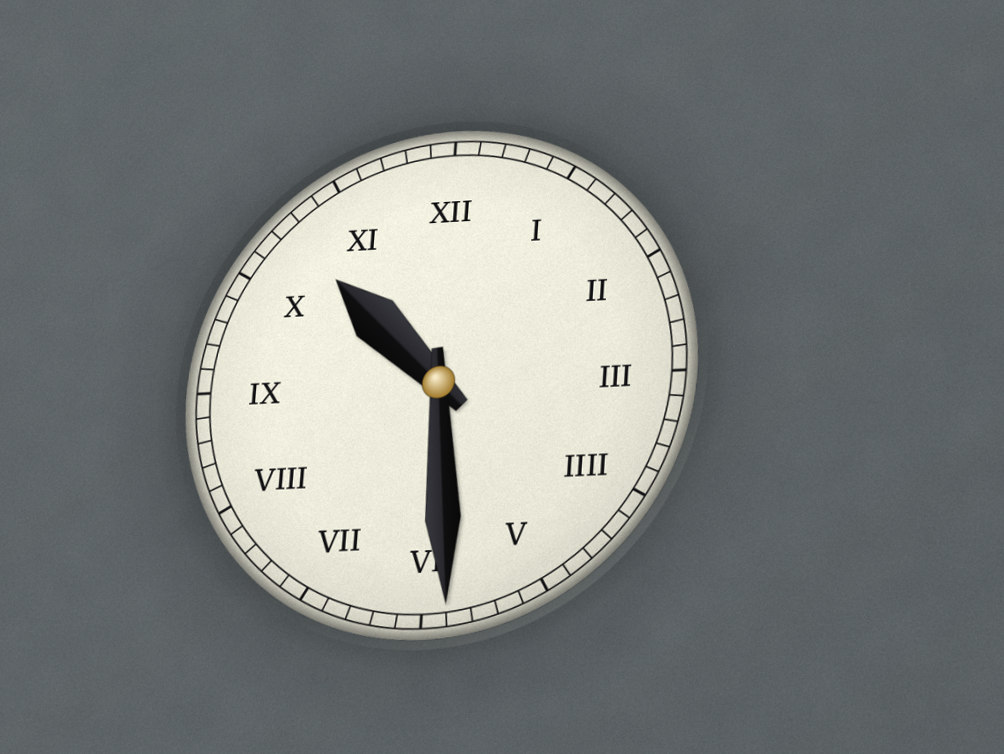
10:29
